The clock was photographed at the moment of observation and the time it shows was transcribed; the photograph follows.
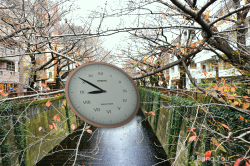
8:51
